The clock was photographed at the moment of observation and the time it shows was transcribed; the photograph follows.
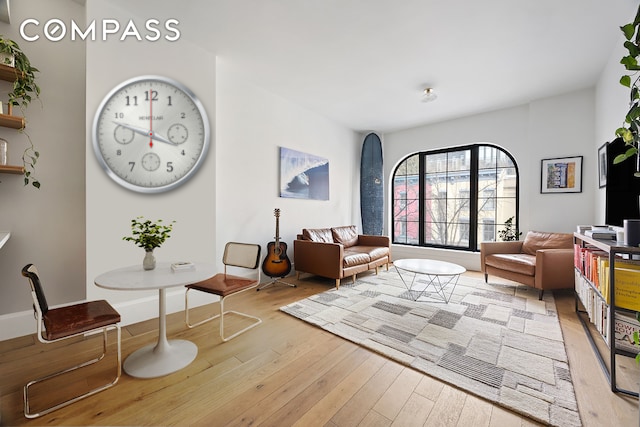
3:48
